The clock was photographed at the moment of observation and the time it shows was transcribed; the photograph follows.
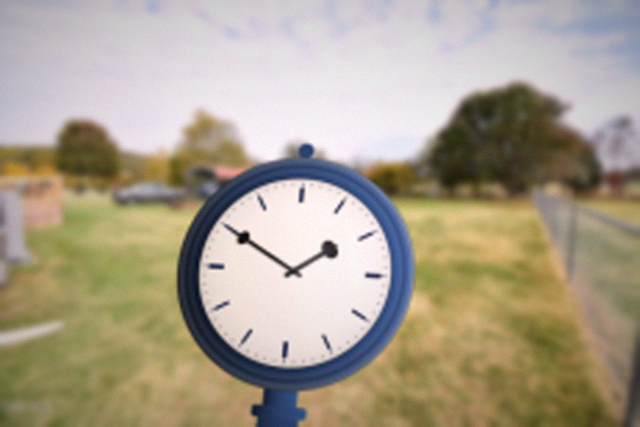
1:50
